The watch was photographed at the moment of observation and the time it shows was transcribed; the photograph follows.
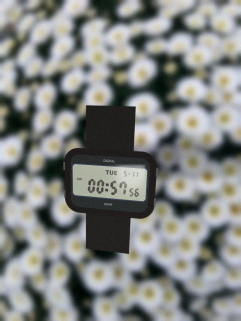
0:57:56
